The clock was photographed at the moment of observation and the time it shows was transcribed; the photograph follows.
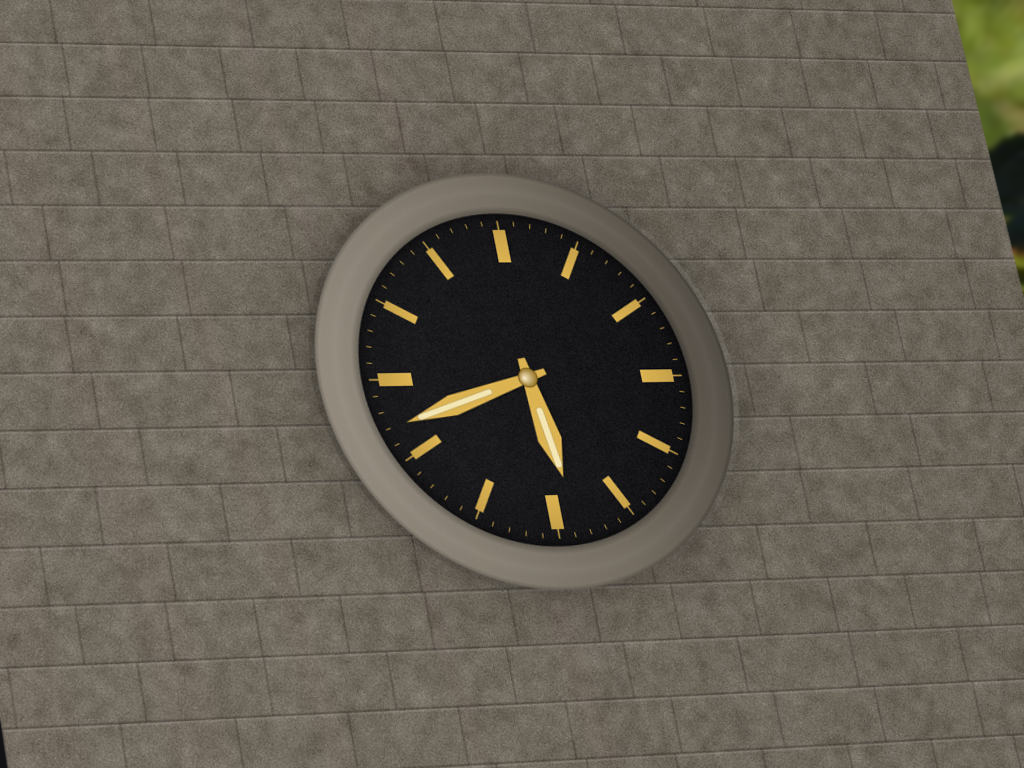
5:42
